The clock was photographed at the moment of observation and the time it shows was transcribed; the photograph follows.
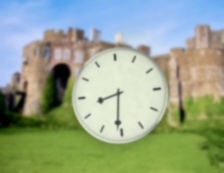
8:31
